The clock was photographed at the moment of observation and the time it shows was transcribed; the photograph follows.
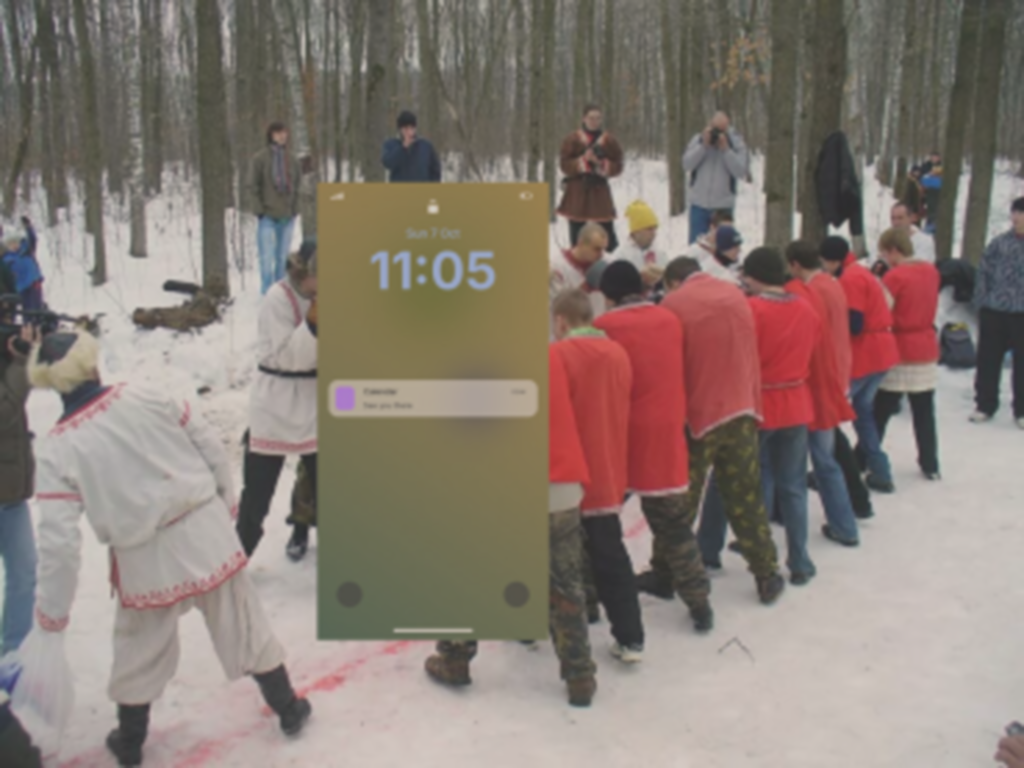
11:05
